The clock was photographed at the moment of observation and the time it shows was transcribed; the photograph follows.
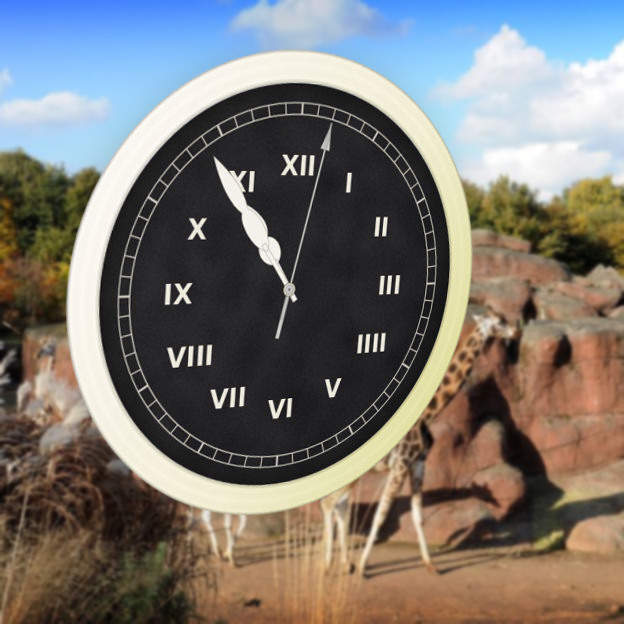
10:54:02
